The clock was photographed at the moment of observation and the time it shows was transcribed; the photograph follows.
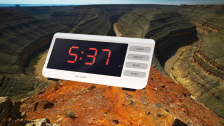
5:37
